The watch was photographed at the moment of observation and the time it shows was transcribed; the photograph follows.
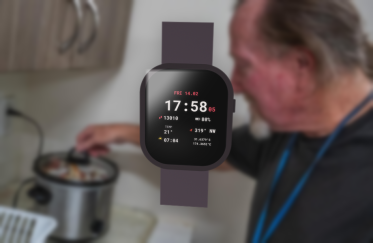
17:58
